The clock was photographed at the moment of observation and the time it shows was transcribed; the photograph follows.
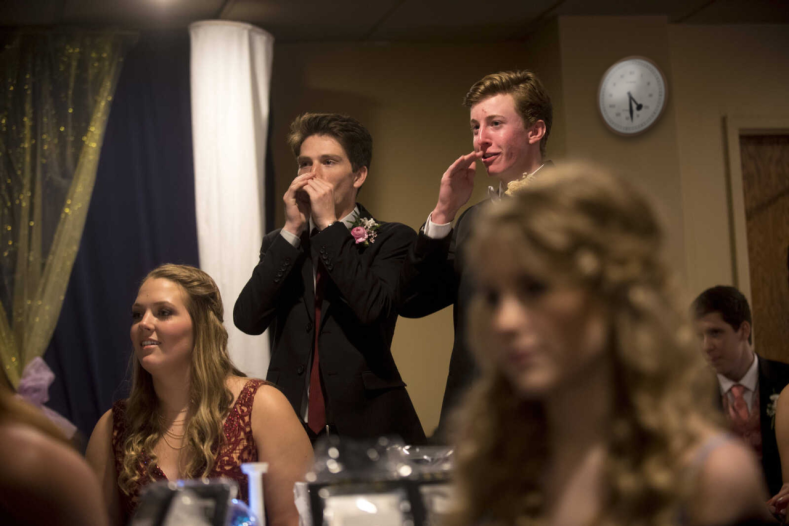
4:28
